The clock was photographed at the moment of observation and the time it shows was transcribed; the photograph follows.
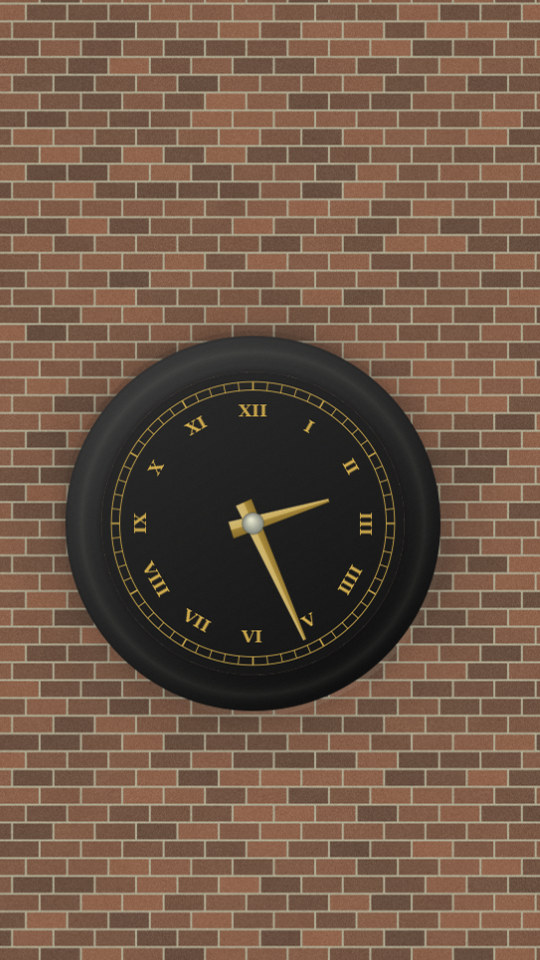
2:26
